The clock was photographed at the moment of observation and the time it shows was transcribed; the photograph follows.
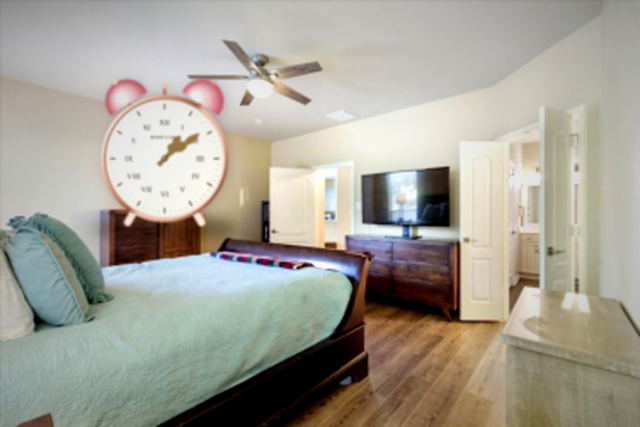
1:09
